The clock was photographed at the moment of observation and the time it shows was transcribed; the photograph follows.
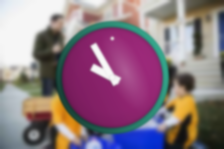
9:55
